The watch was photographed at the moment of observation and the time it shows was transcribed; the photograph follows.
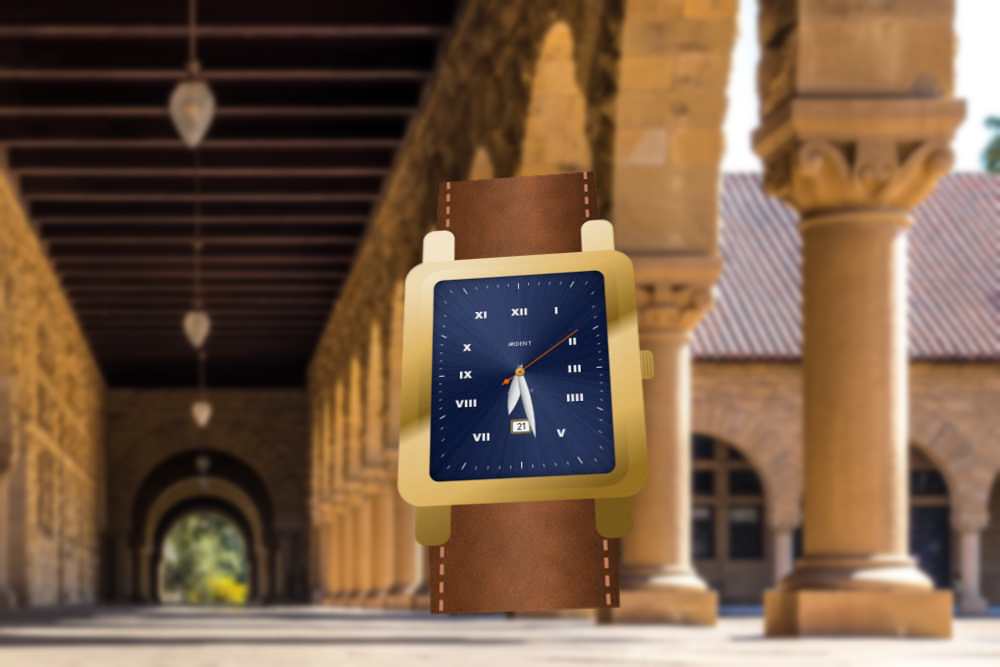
6:28:09
